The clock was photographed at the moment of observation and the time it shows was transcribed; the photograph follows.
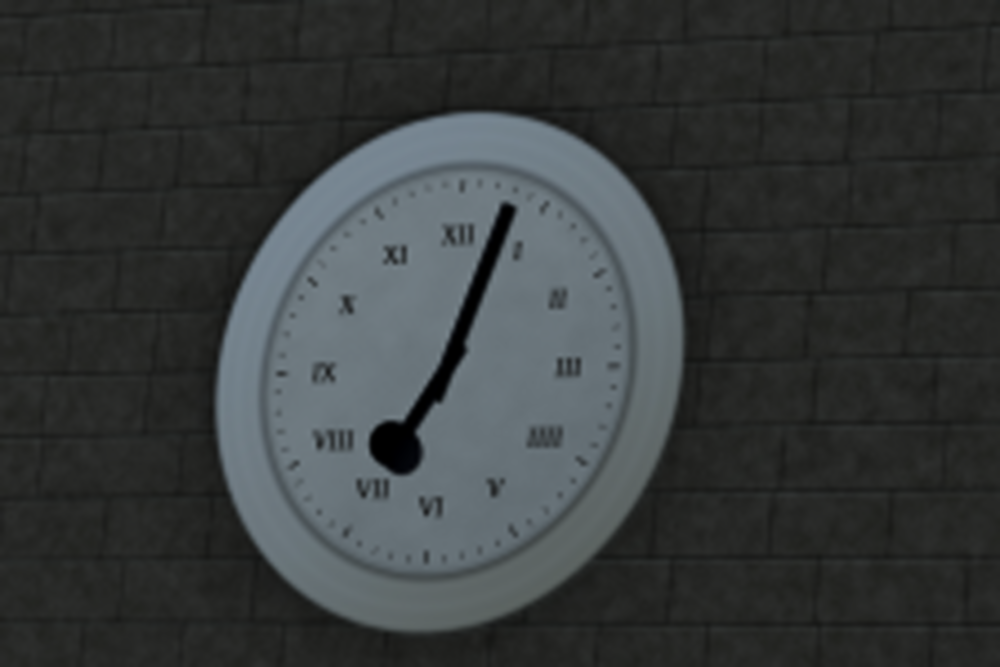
7:03
